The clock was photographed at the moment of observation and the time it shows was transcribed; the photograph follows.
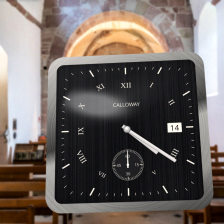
4:21
